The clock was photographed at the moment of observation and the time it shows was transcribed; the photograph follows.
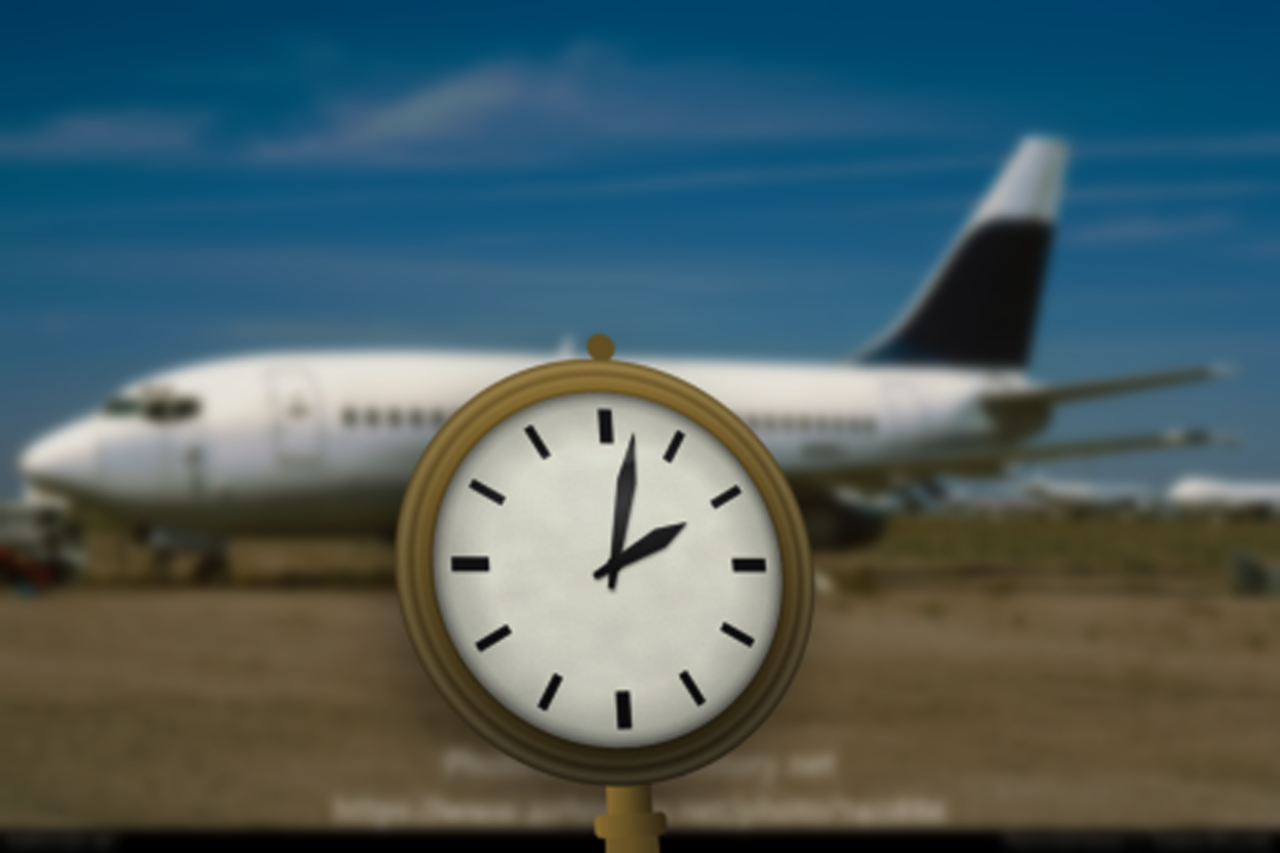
2:02
